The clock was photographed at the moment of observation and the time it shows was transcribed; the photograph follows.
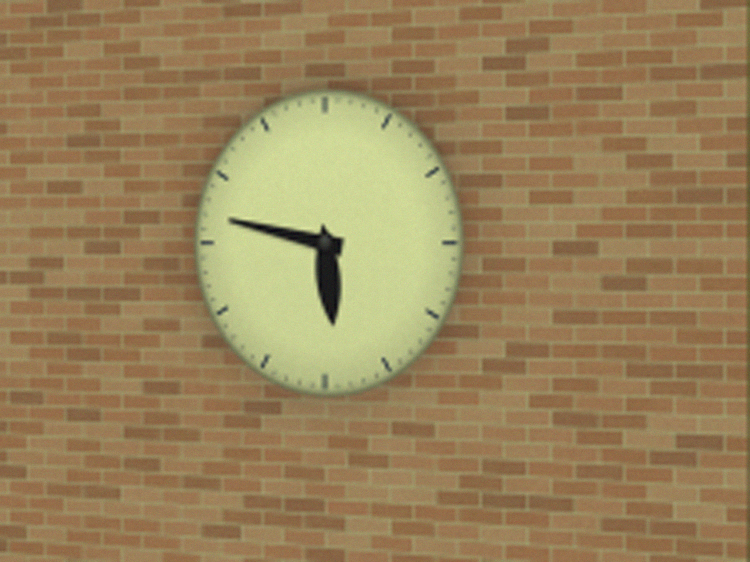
5:47
